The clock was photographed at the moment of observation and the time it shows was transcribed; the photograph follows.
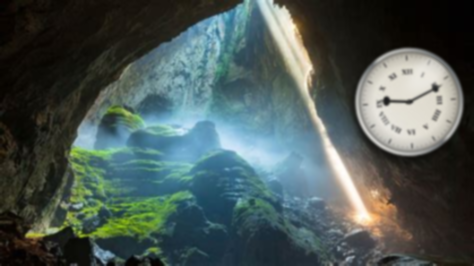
9:11
